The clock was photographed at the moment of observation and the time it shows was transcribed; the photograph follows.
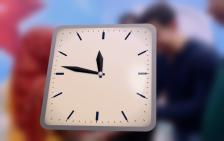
11:47
